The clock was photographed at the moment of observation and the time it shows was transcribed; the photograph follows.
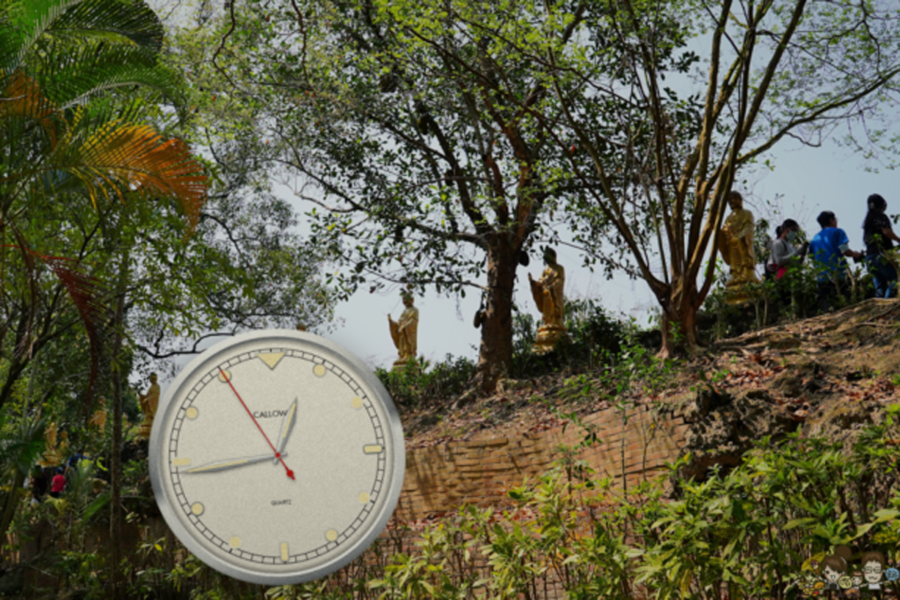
12:43:55
